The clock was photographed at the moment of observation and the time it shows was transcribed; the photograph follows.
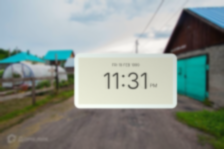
11:31
